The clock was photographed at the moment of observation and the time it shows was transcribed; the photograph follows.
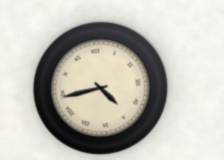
4:44
